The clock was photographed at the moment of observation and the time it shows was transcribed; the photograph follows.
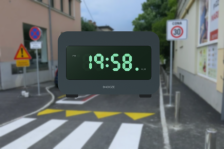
19:58
